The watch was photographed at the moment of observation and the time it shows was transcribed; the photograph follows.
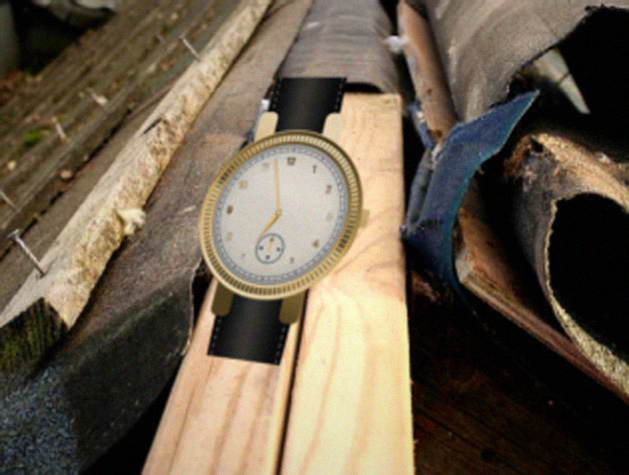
6:57
